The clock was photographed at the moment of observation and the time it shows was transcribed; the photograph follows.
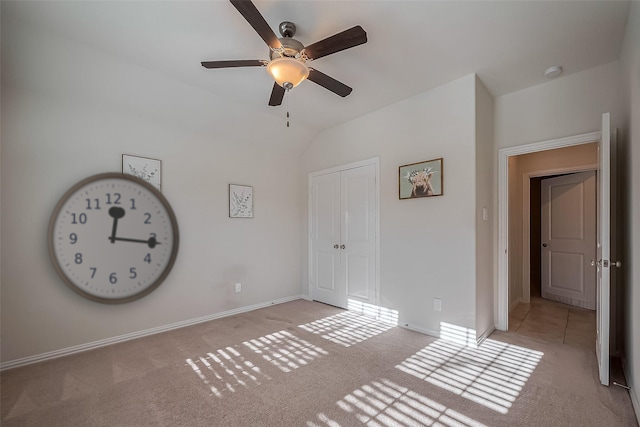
12:16
